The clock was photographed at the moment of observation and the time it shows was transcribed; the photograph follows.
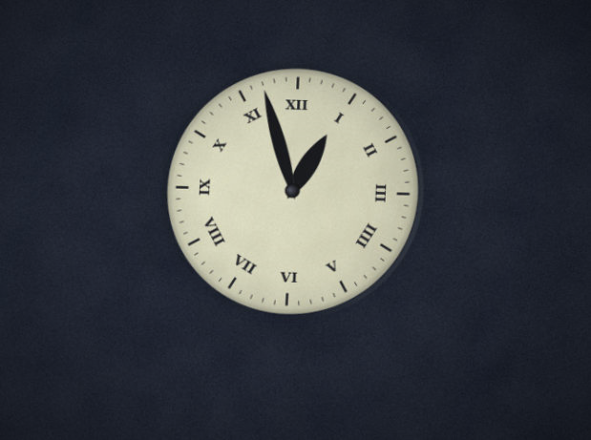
12:57
